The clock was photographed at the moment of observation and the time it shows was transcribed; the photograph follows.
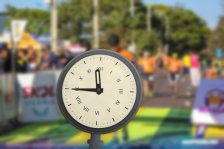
11:45
